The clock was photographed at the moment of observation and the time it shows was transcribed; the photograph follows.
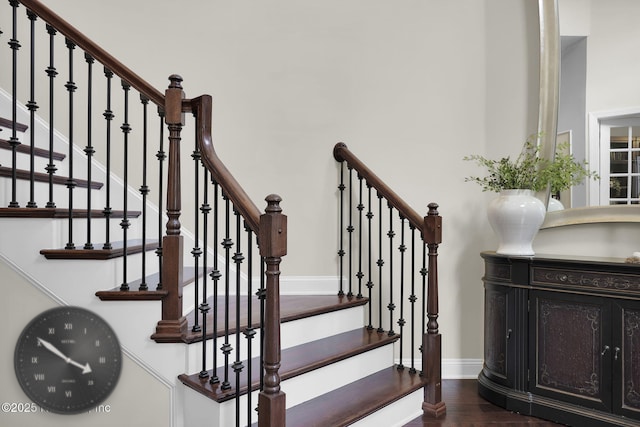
3:51
